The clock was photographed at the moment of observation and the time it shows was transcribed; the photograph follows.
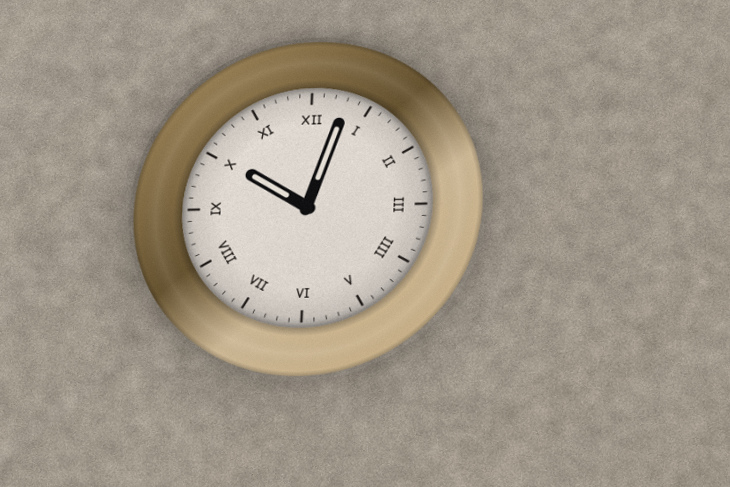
10:03
